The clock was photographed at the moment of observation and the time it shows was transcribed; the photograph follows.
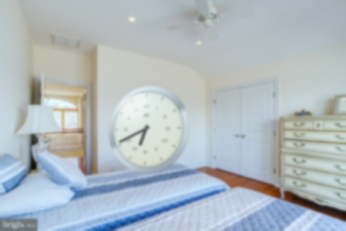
6:41
